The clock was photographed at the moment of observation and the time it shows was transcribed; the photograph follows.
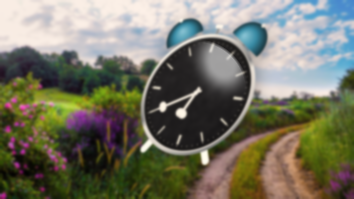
6:40
